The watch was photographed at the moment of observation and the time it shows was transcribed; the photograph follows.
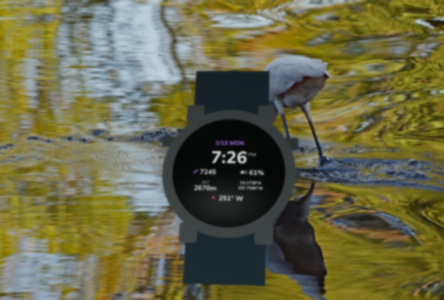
7:26
